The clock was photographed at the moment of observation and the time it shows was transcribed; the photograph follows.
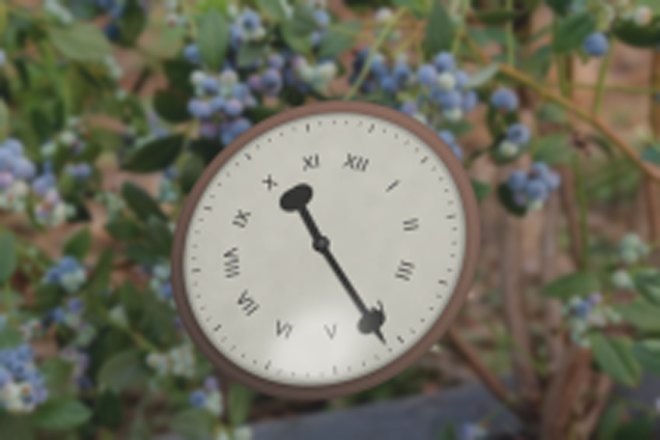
10:21
